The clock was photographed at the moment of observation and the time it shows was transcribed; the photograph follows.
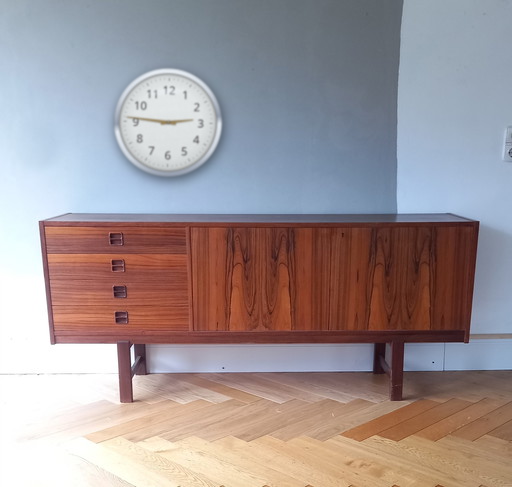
2:46
